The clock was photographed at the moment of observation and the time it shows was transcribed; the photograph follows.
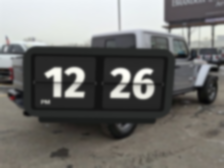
12:26
